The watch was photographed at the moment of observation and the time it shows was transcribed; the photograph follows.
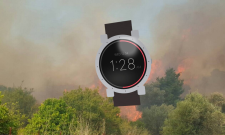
1:28
